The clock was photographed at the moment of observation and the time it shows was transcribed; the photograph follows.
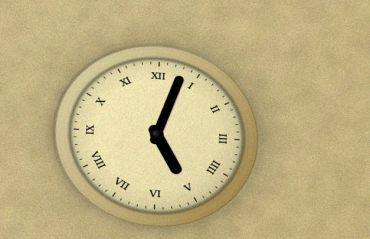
5:03
